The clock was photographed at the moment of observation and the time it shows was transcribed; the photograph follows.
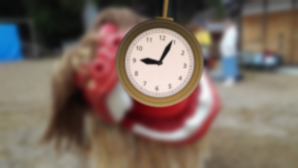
9:04
